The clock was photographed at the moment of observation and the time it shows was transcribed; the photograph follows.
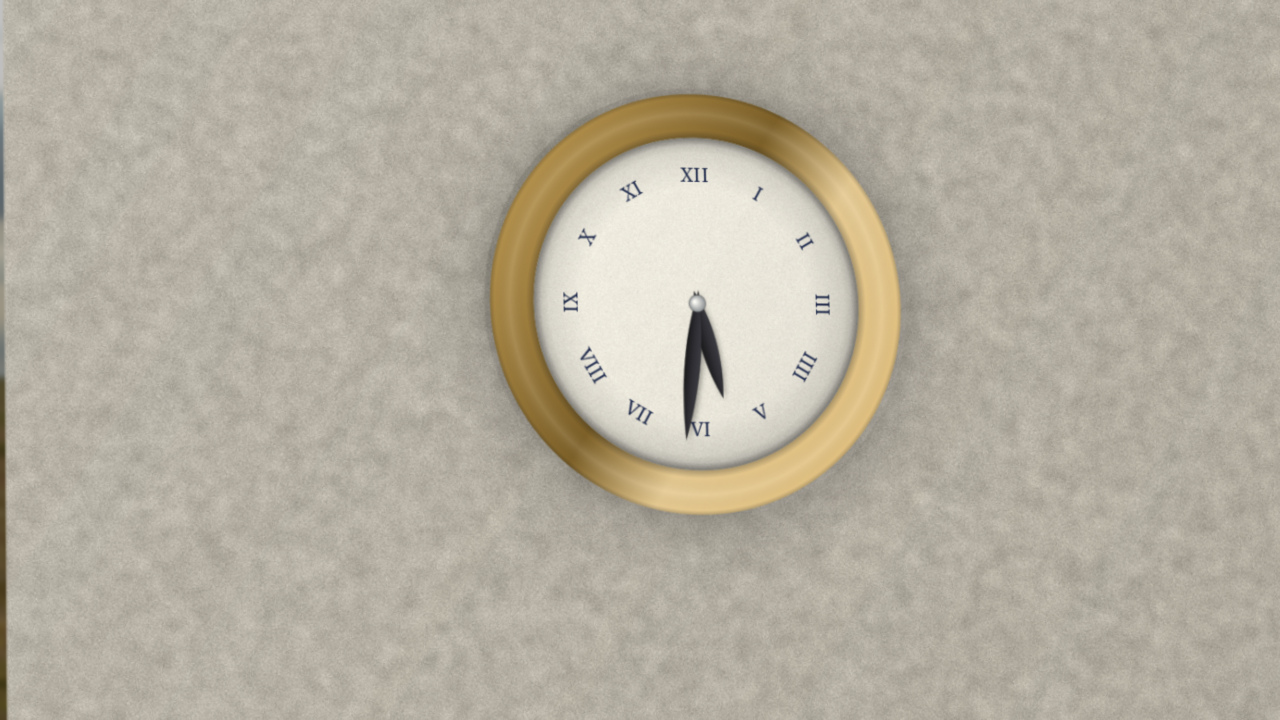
5:31
